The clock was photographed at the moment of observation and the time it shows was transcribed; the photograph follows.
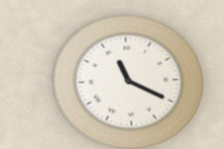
11:20
